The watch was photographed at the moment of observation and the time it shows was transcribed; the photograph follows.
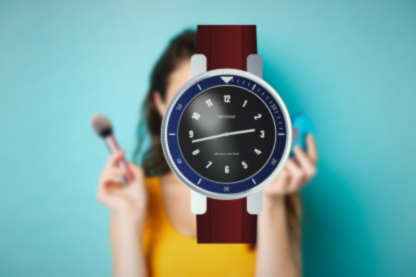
2:43
